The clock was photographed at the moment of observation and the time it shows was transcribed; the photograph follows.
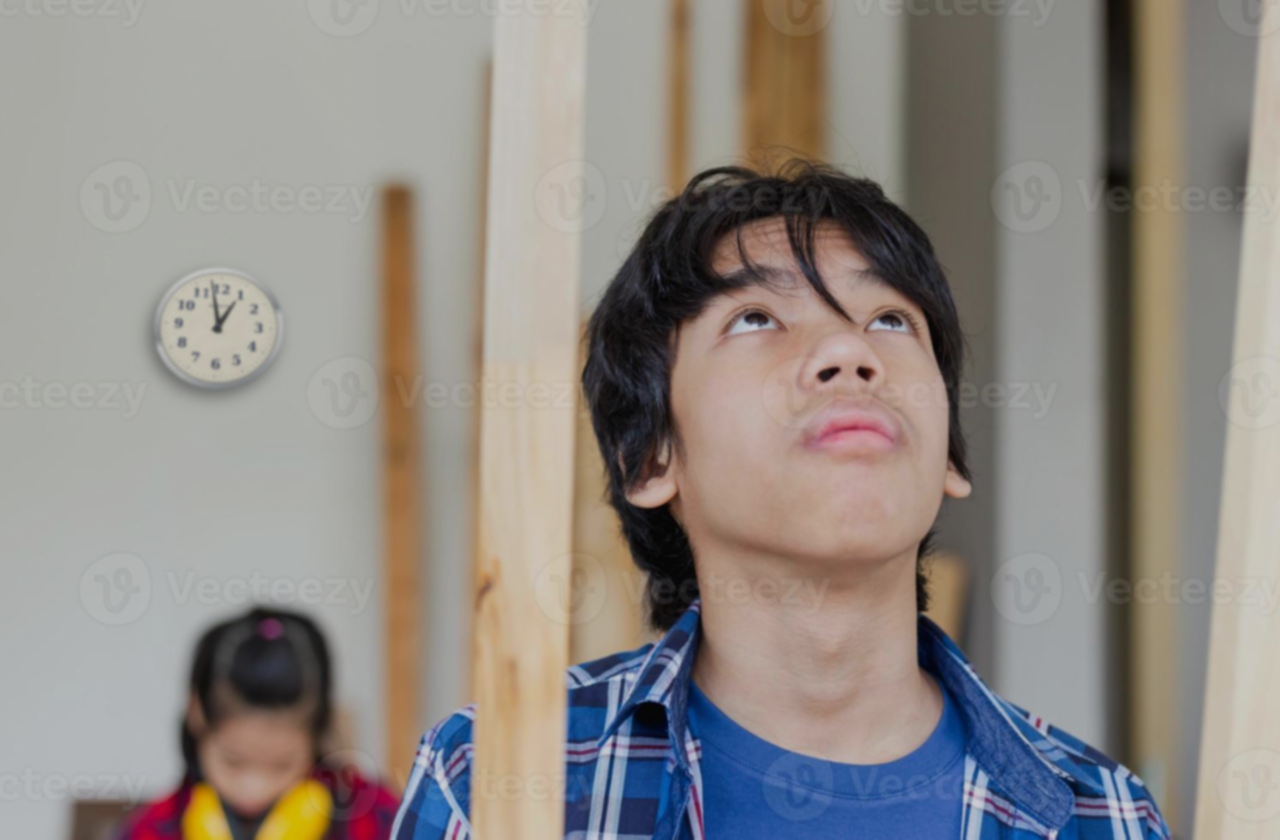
12:58
